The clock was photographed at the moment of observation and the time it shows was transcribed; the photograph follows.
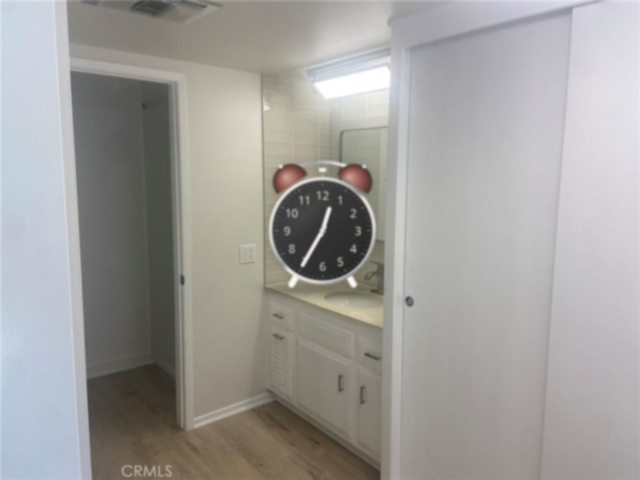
12:35
